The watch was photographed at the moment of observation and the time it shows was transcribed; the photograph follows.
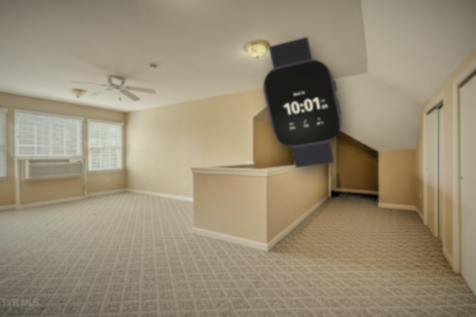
10:01
